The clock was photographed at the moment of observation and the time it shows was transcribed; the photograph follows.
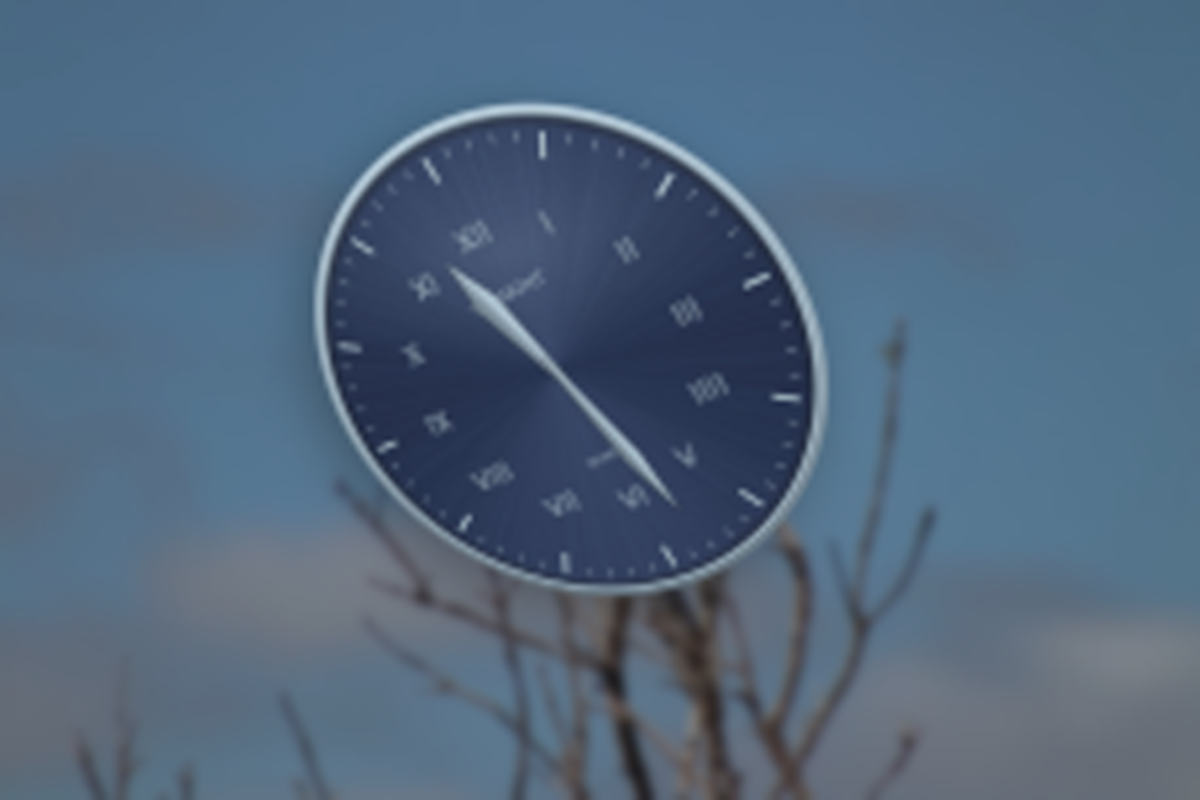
11:28
